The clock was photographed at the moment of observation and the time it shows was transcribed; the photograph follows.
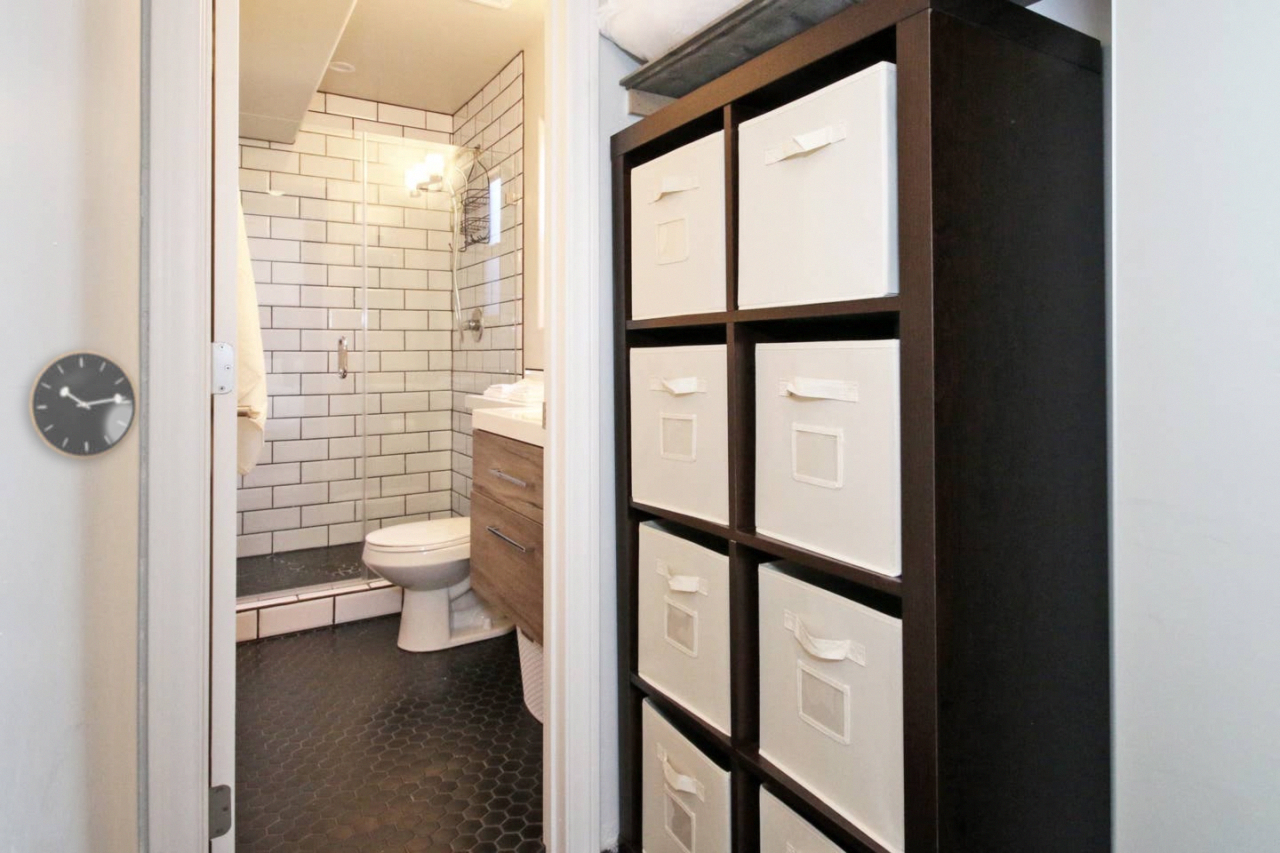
10:14
